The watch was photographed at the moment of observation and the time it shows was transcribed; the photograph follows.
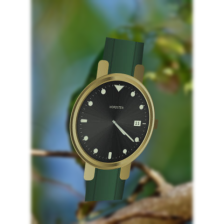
4:21
